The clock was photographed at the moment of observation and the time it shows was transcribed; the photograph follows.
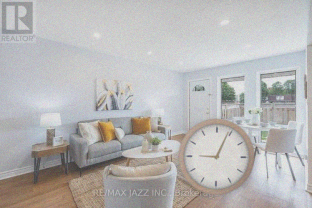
9:04
